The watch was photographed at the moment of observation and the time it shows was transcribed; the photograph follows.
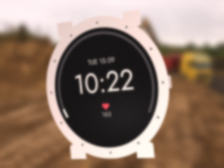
10:22
